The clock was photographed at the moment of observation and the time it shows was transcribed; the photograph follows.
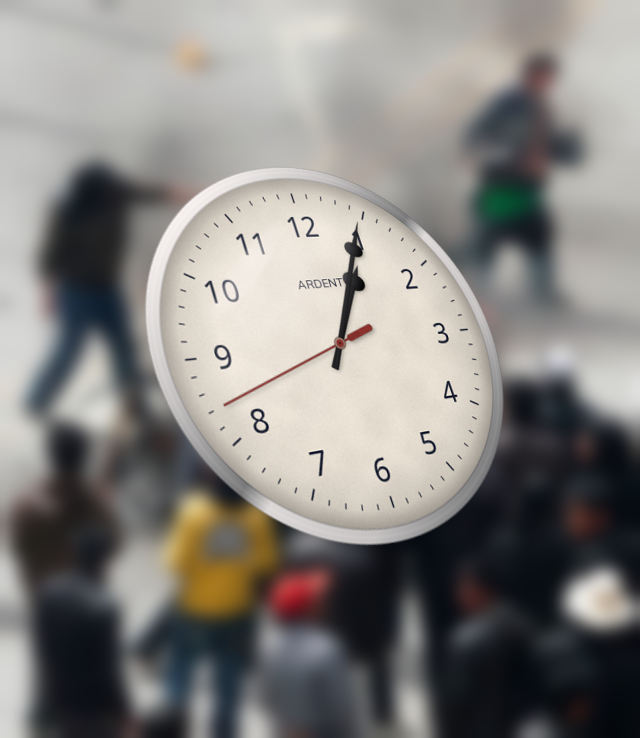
1:04:42
